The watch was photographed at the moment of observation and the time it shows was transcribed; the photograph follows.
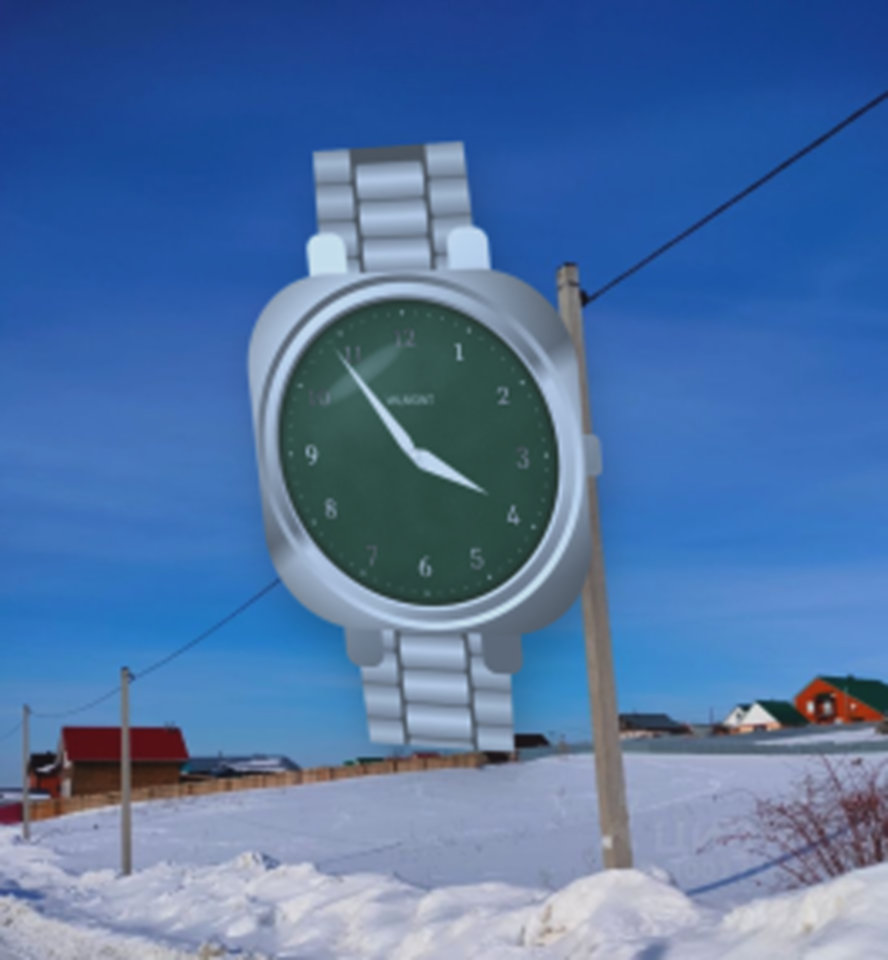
3:54
